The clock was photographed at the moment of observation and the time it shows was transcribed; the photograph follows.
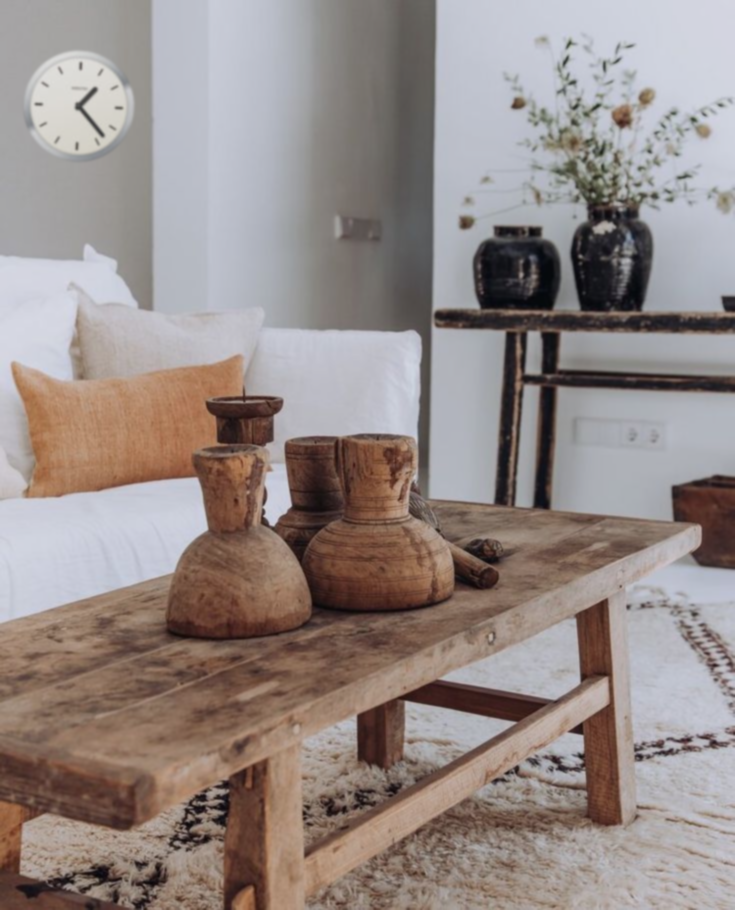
1:23
